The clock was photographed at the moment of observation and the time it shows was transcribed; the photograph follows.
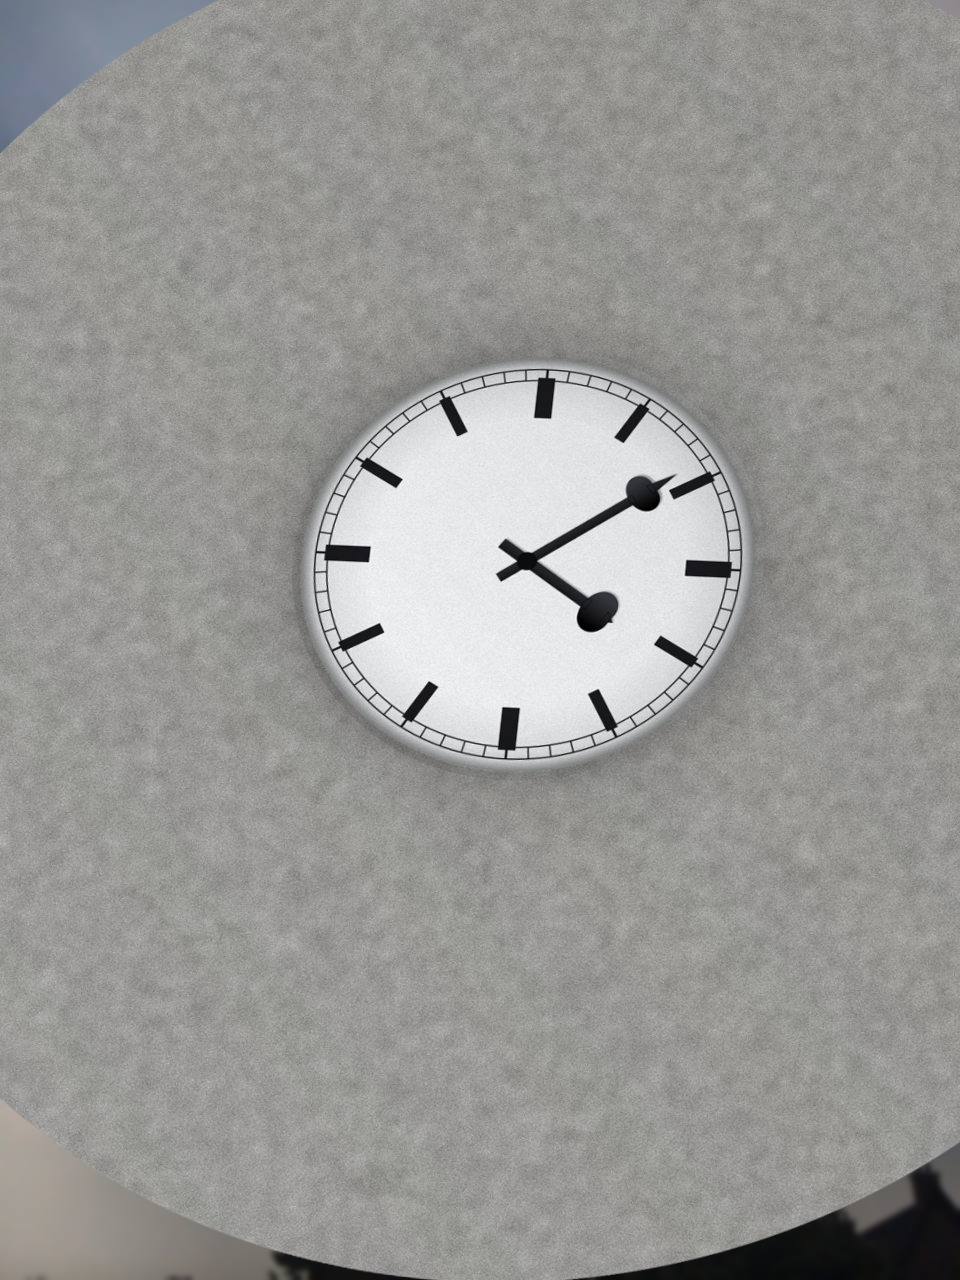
4:09
